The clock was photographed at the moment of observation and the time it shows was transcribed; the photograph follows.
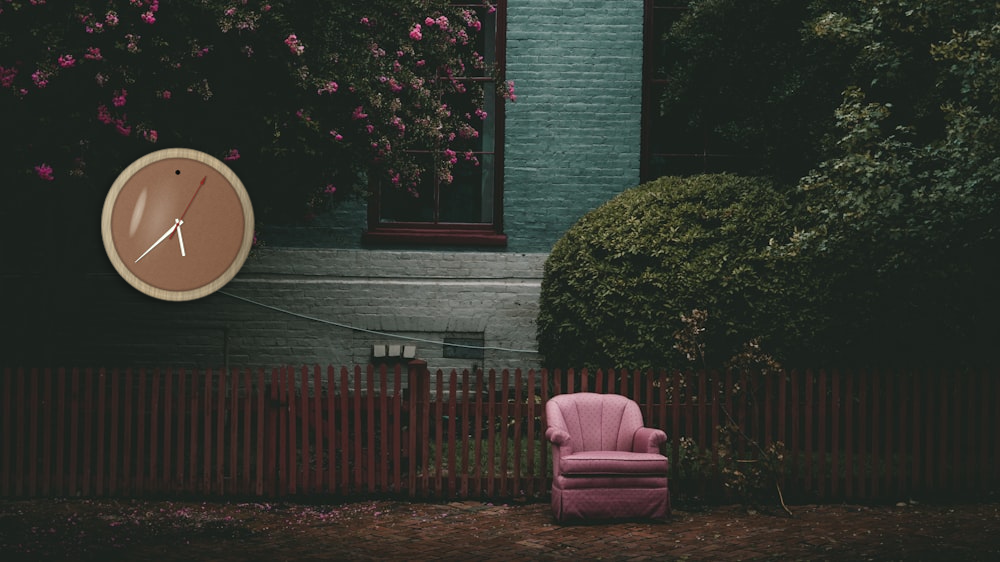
5:38:05
